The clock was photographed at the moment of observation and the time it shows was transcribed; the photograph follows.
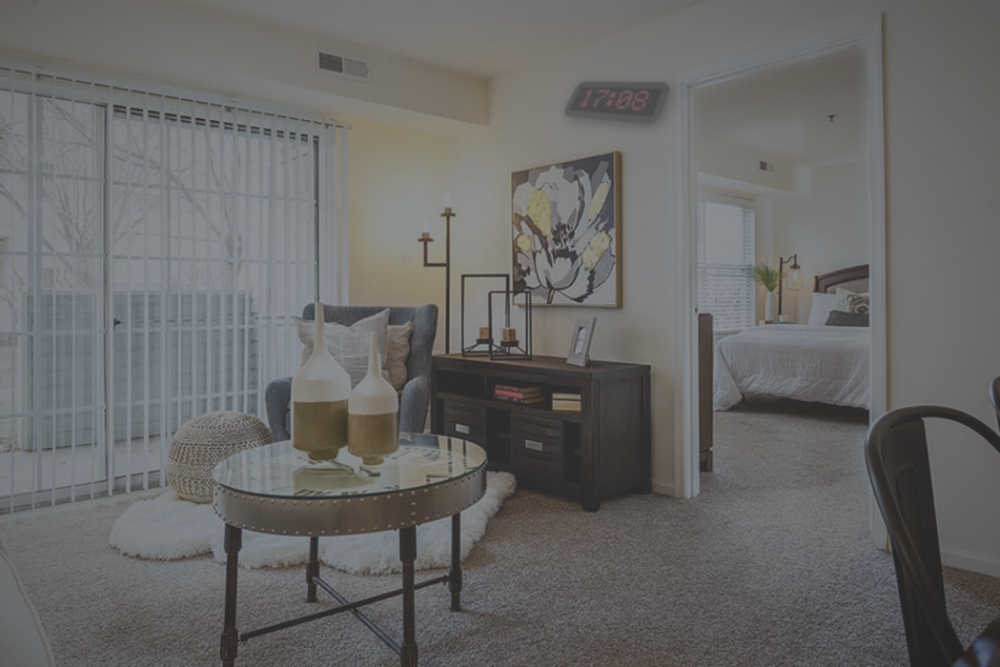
17:08
